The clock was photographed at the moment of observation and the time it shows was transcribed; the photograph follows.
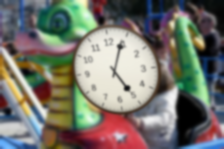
5:04
